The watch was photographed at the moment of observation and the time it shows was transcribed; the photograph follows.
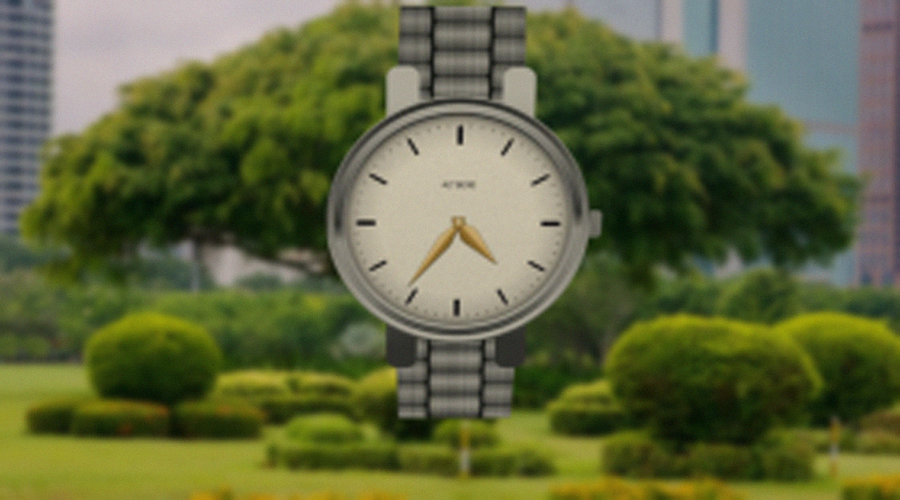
4:36
